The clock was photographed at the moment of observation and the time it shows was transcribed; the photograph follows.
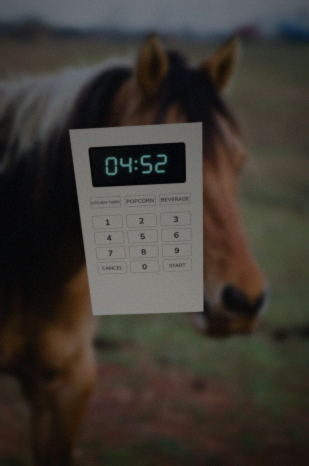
4:52
